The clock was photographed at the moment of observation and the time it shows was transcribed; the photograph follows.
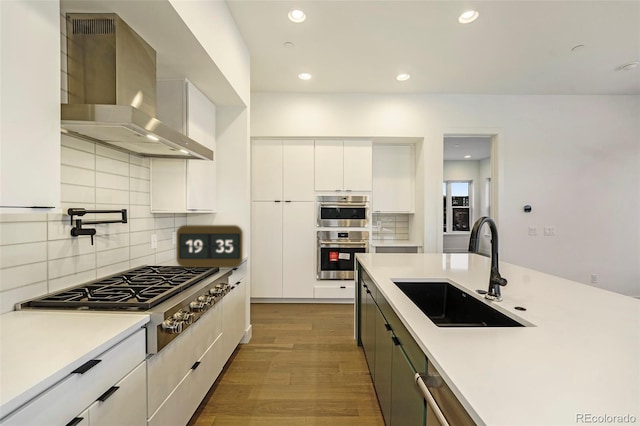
19:35
